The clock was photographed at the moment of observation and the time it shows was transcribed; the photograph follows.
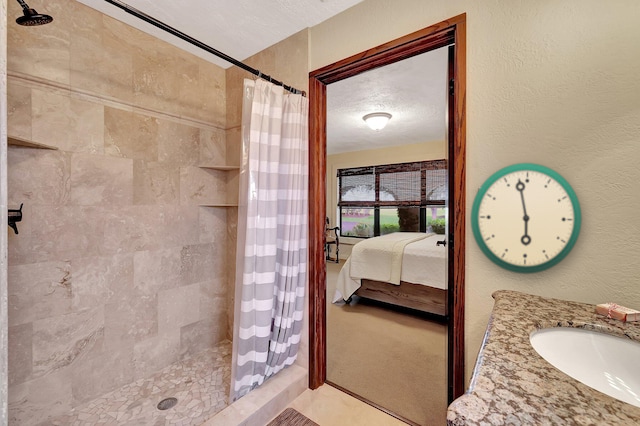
5:58
